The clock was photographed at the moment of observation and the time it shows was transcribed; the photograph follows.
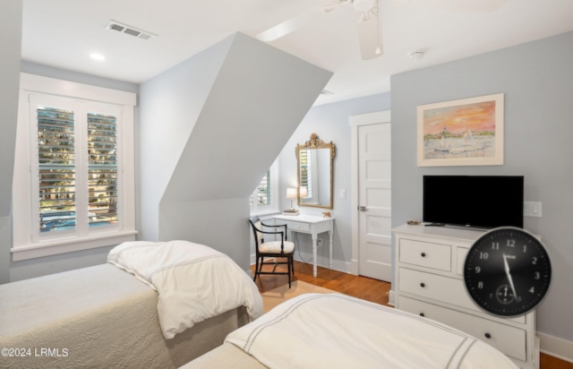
11:26
